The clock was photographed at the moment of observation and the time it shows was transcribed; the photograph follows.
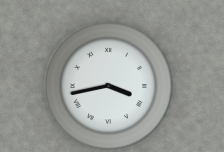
3:43
